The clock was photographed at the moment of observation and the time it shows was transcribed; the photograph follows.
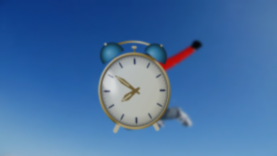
7:51
